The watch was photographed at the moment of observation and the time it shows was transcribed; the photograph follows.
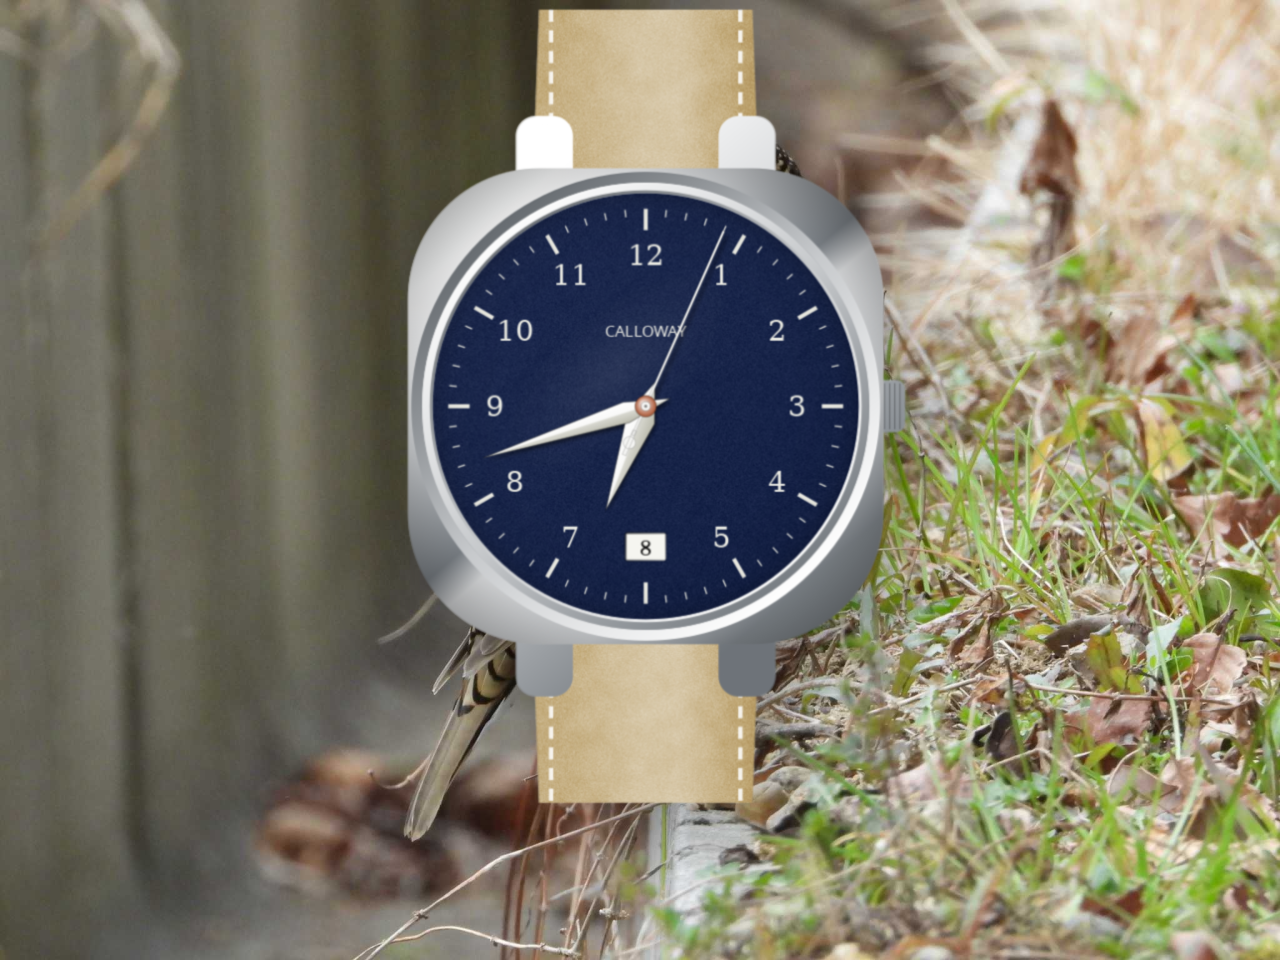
6:42:04
